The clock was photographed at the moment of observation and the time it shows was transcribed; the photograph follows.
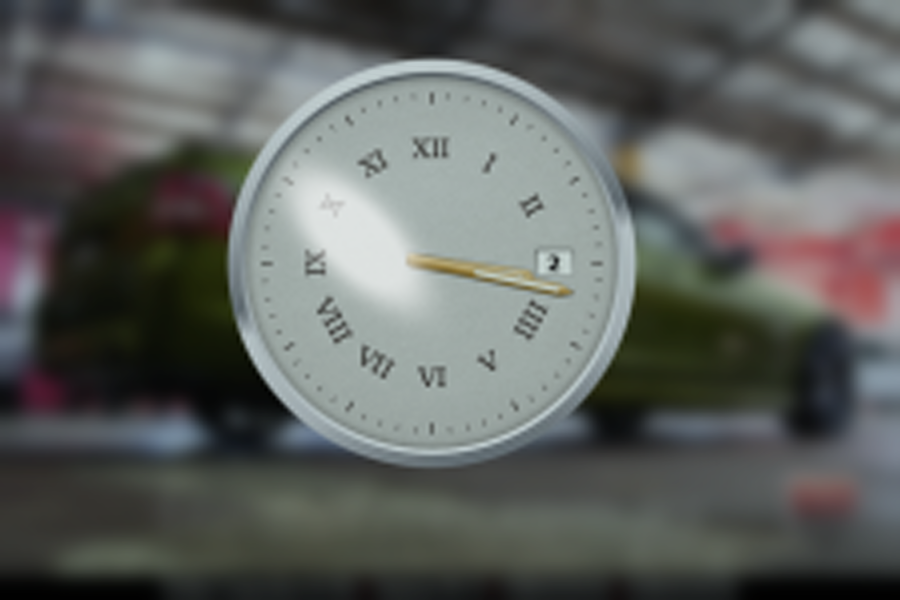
3:17
